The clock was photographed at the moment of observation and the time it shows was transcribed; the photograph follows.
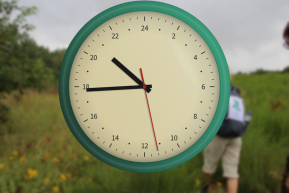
20:44:28
